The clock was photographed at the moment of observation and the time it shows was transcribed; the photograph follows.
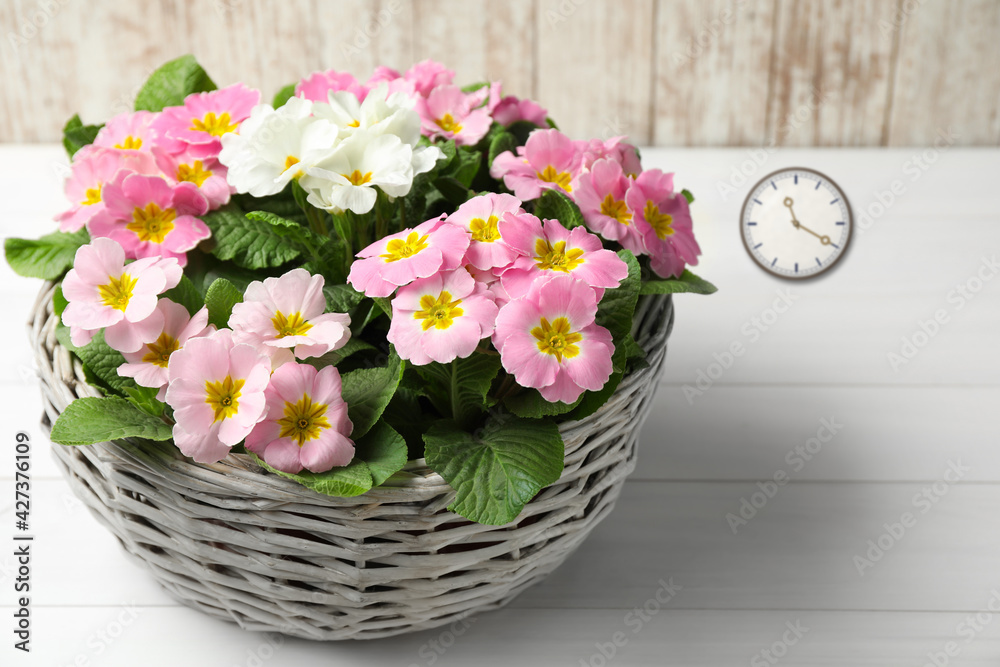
11:20
